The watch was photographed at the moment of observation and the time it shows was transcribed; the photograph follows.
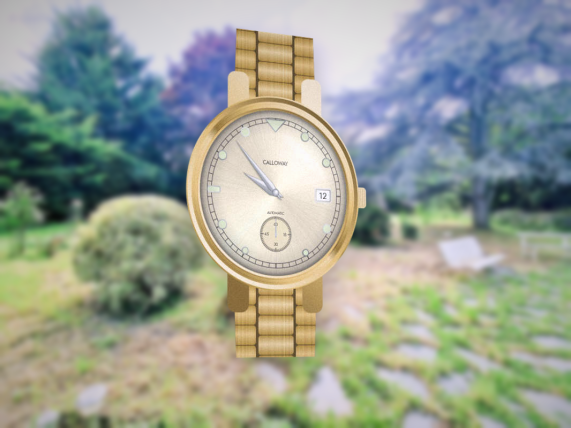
9:53
